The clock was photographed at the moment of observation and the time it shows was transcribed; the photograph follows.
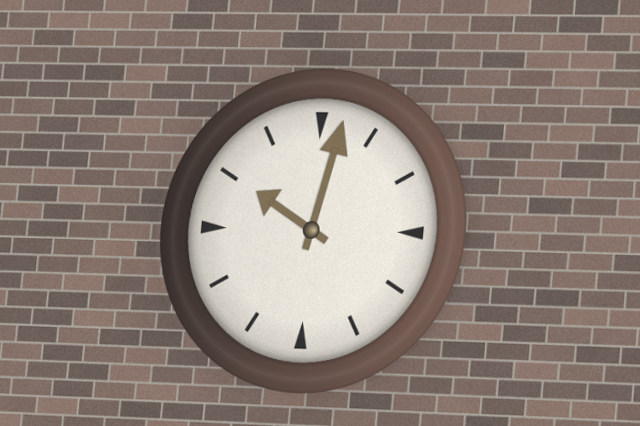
10:02
